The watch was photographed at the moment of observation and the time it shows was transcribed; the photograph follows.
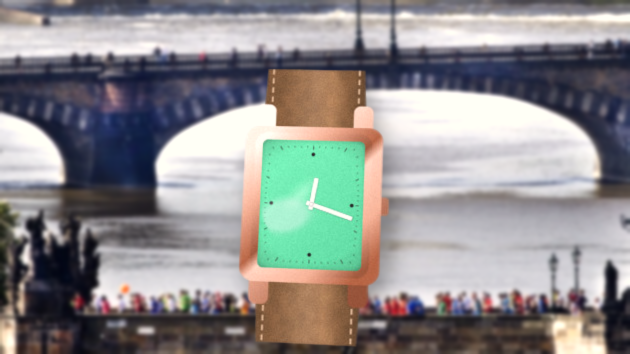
12:18
